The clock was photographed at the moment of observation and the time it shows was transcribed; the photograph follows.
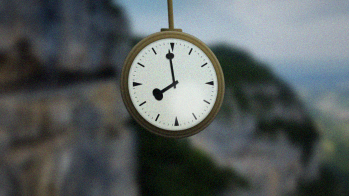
7:59
